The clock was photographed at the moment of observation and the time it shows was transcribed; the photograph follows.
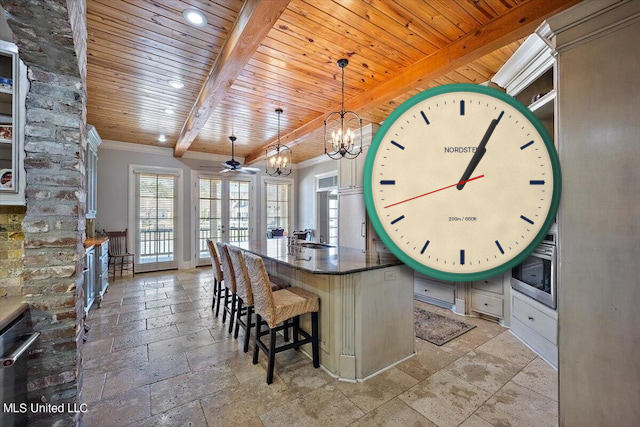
1:04:42
